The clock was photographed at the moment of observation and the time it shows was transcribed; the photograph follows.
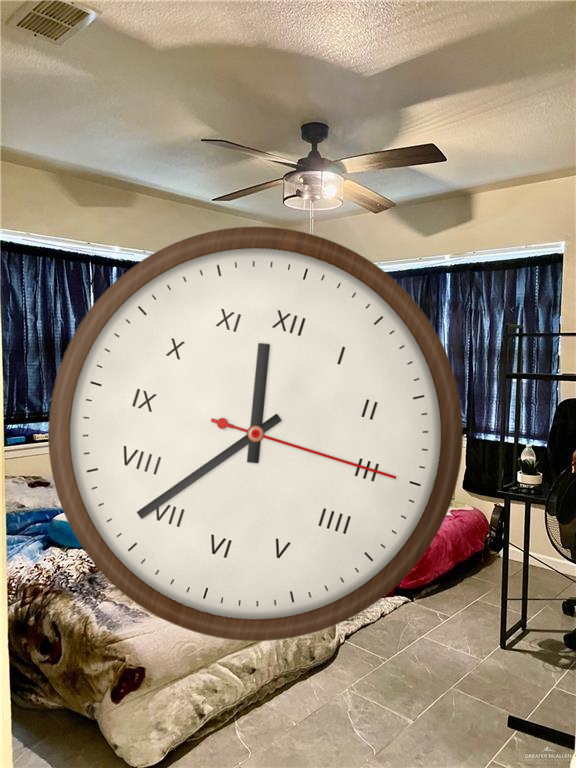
11:36:15
